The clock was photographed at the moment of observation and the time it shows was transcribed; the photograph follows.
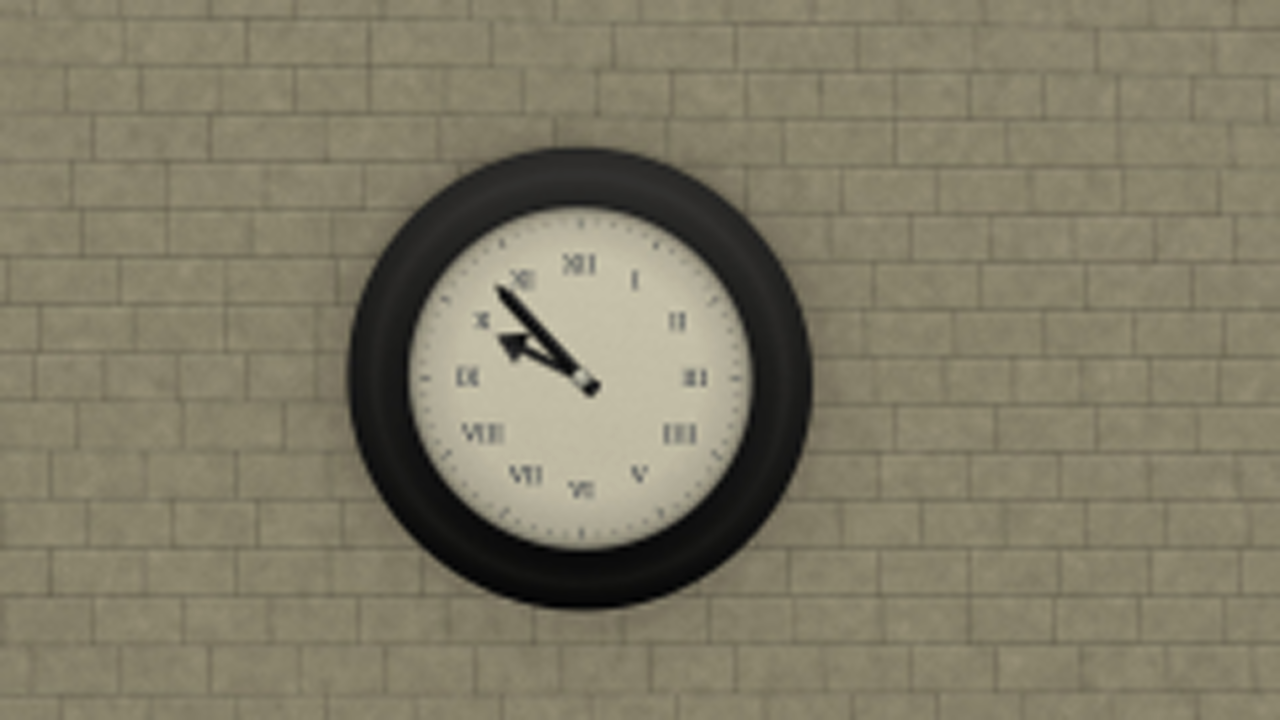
9:53
